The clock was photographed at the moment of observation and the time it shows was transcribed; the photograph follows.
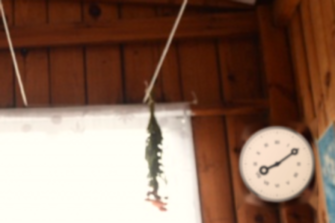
8:09
